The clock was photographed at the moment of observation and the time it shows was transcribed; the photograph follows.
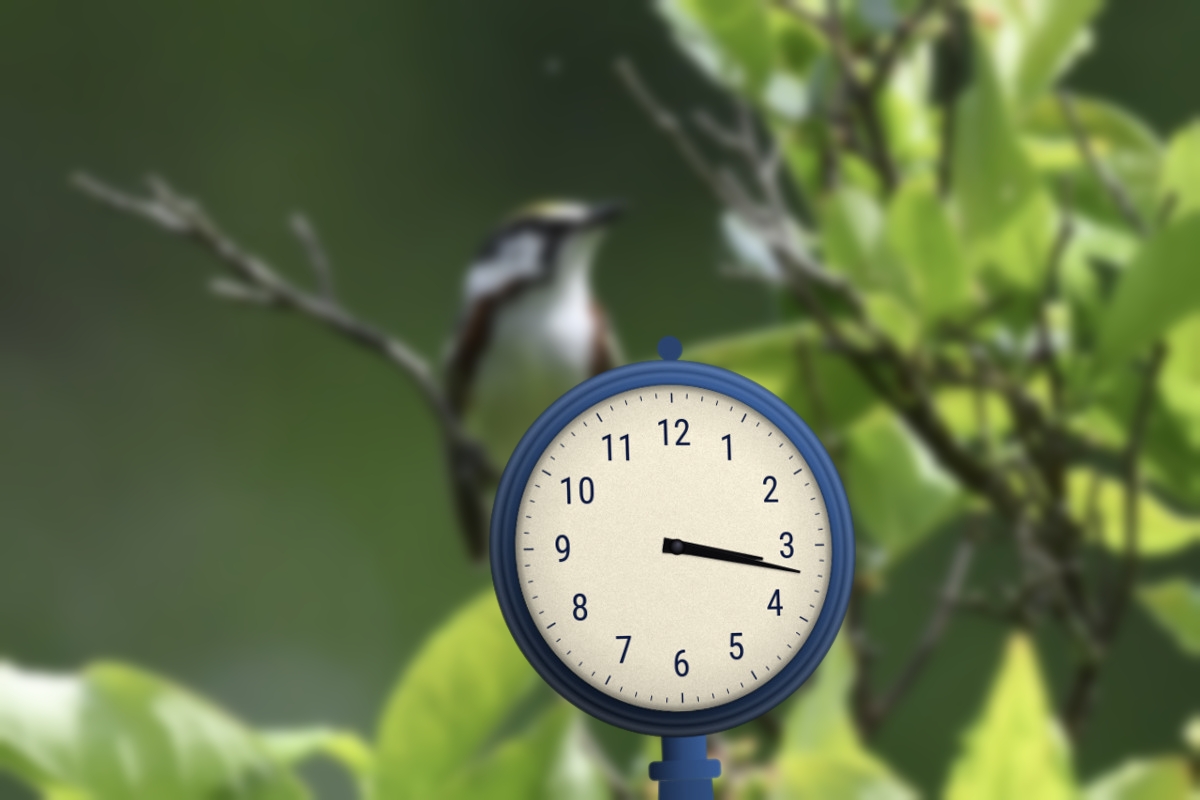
3:17
